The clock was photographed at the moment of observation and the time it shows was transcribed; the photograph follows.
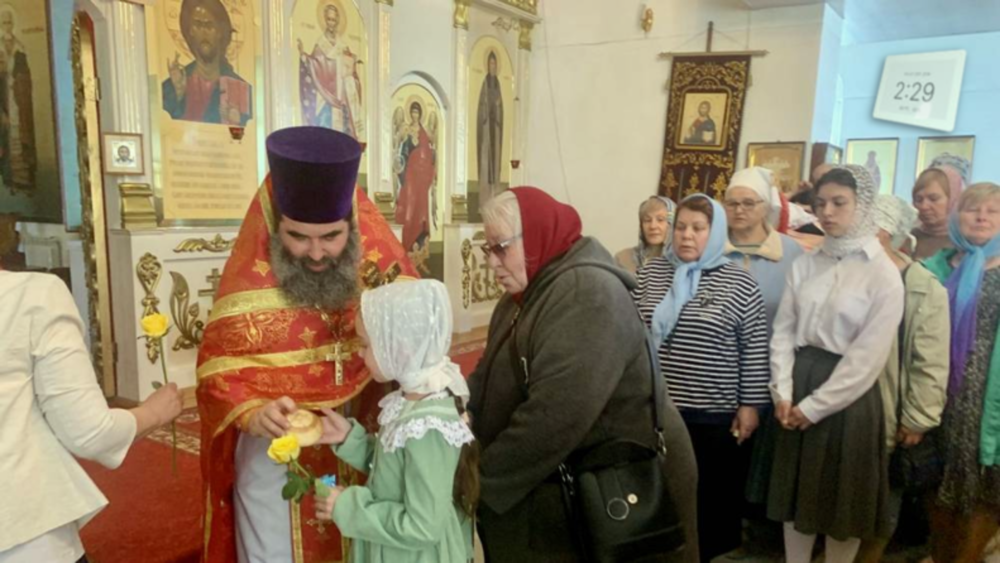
2:29
